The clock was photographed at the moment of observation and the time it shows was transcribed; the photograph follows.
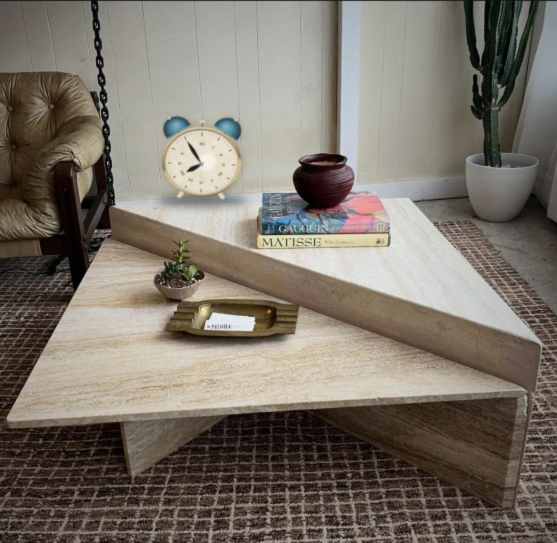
7:55
